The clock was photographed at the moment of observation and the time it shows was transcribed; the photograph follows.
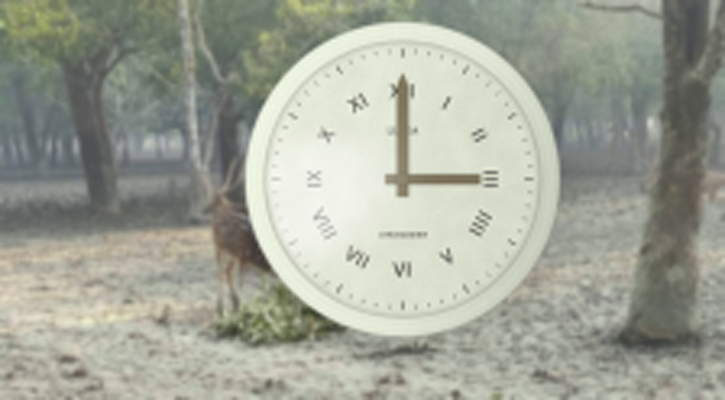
3:00
